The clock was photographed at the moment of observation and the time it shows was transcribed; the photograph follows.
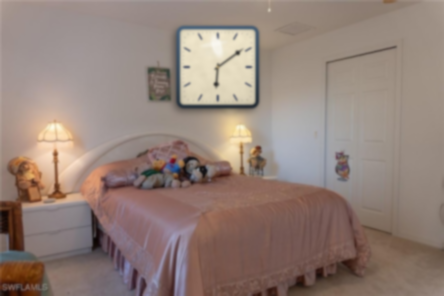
6:09
